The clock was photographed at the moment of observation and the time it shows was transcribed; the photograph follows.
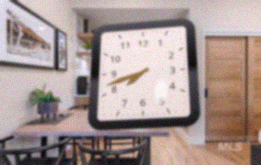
7:42
